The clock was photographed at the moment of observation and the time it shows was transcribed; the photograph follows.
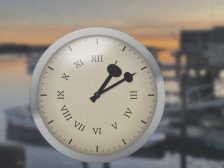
1:10
